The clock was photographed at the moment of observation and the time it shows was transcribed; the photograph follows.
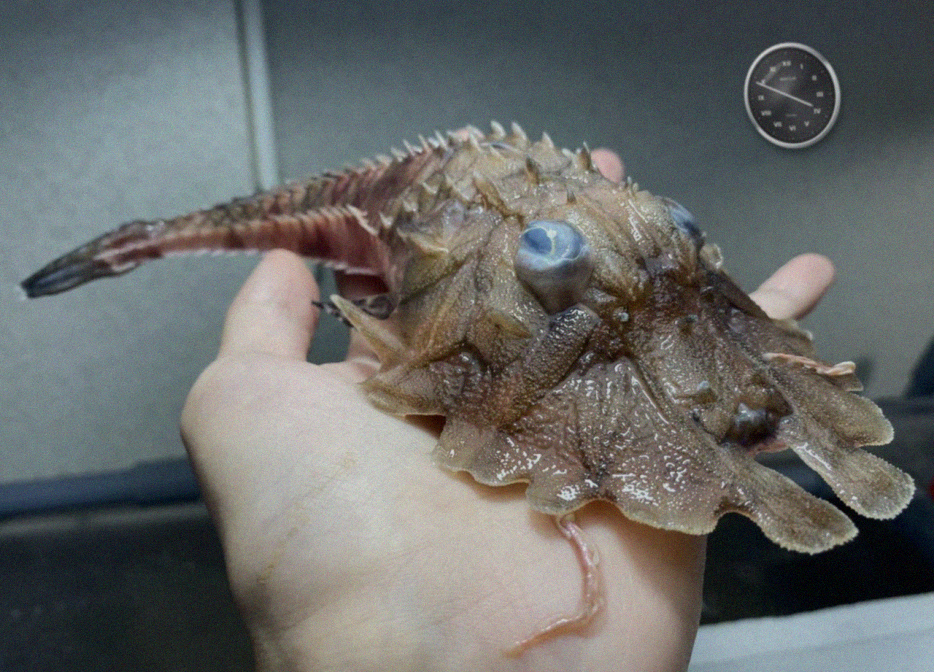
3:49
